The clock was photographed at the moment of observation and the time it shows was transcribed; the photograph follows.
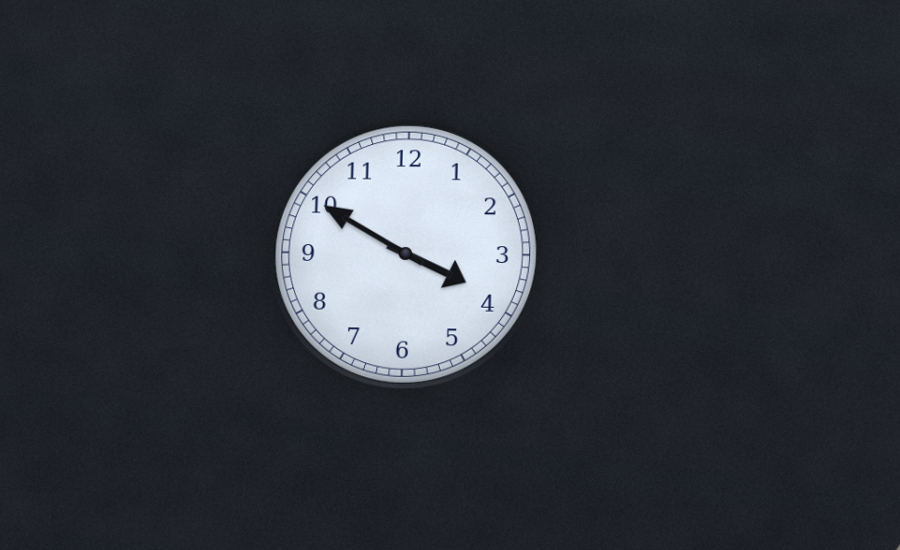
3:50
